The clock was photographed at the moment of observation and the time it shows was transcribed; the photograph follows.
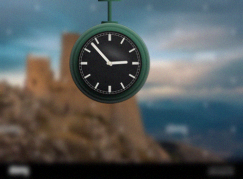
2:53
